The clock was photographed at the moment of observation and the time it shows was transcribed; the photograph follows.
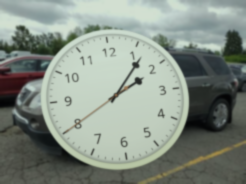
2:06:40
